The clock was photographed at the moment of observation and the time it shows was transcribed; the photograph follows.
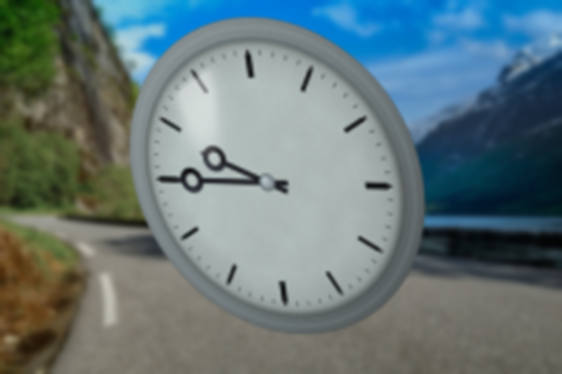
9:45
